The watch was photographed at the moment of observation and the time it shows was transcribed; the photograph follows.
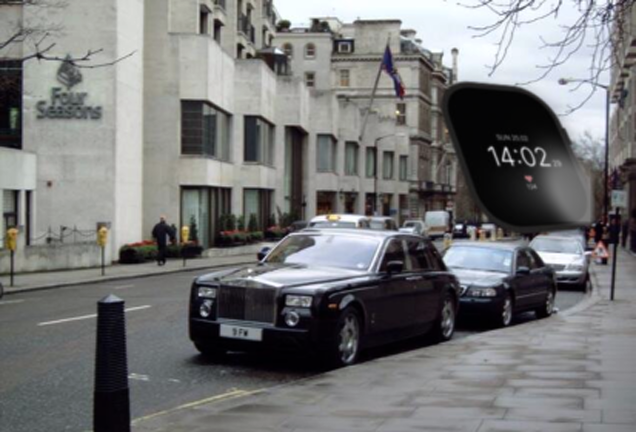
14:02
